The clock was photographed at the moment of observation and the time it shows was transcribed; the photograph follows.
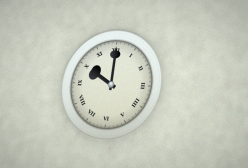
10:00
